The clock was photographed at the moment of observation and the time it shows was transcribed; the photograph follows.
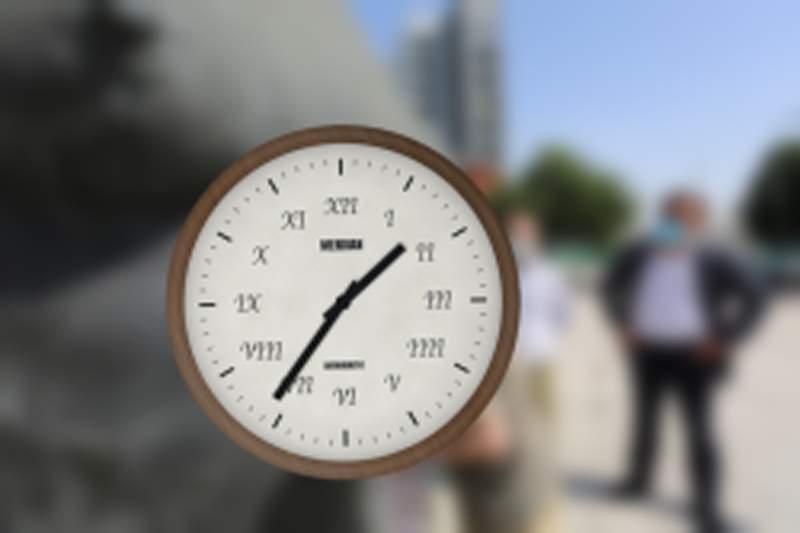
1:36
